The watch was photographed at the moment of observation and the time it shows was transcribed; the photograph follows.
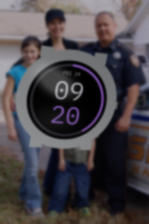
9:20
